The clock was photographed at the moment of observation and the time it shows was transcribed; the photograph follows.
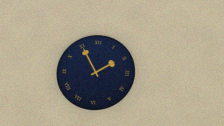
1:55
